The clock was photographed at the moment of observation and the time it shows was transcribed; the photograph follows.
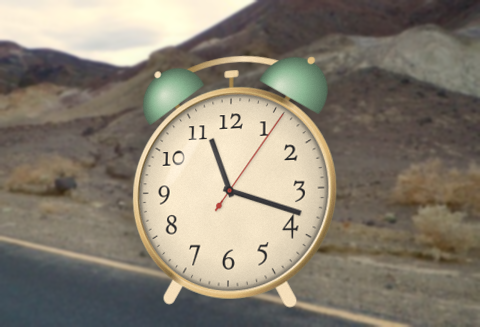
11:18:06
